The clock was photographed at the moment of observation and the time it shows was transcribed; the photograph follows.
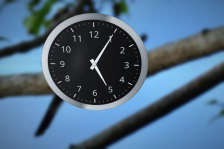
5:05
